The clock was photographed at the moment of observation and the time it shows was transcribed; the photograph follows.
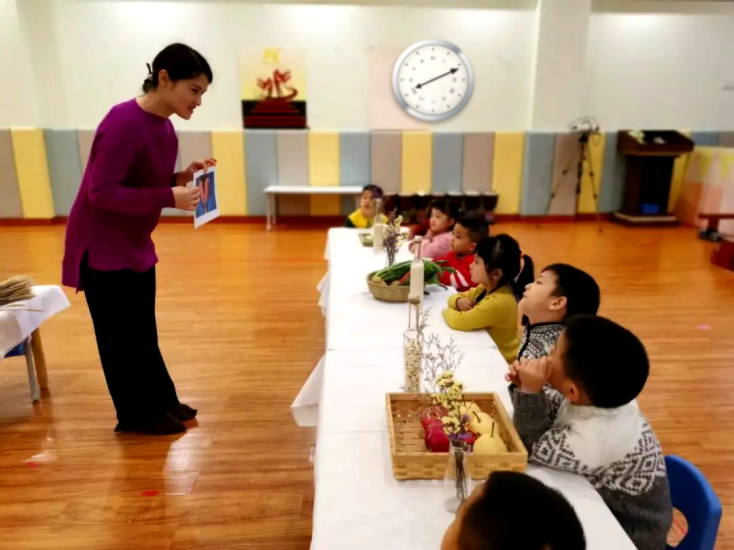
8:11
